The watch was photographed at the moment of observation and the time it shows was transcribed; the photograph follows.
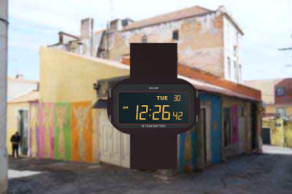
12:26:42
